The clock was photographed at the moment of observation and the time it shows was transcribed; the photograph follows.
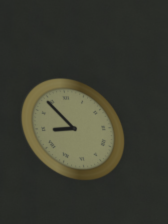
8:54
